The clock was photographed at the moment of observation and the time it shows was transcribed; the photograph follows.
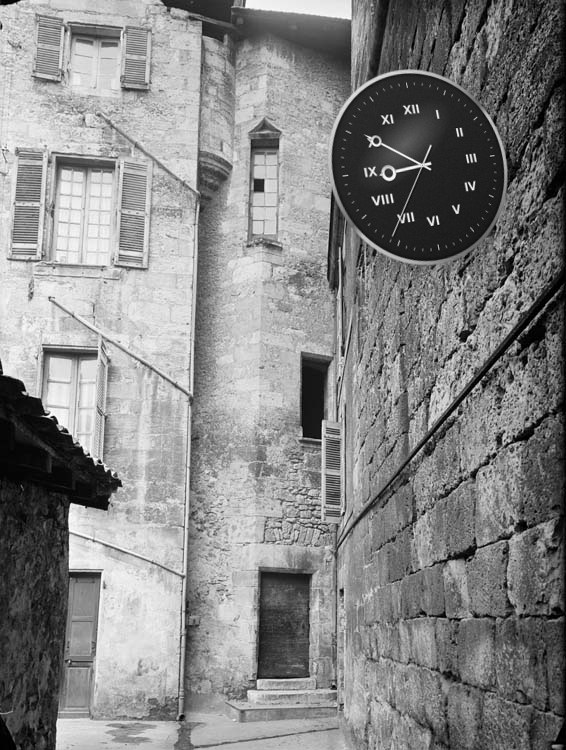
8:50:36
